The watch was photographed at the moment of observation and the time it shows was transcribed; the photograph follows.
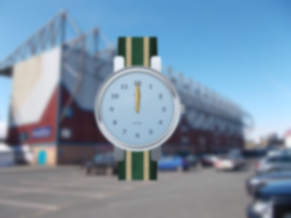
12:00
